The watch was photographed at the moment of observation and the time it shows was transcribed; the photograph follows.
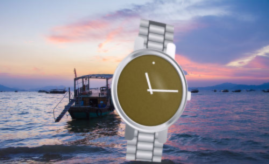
11:14
